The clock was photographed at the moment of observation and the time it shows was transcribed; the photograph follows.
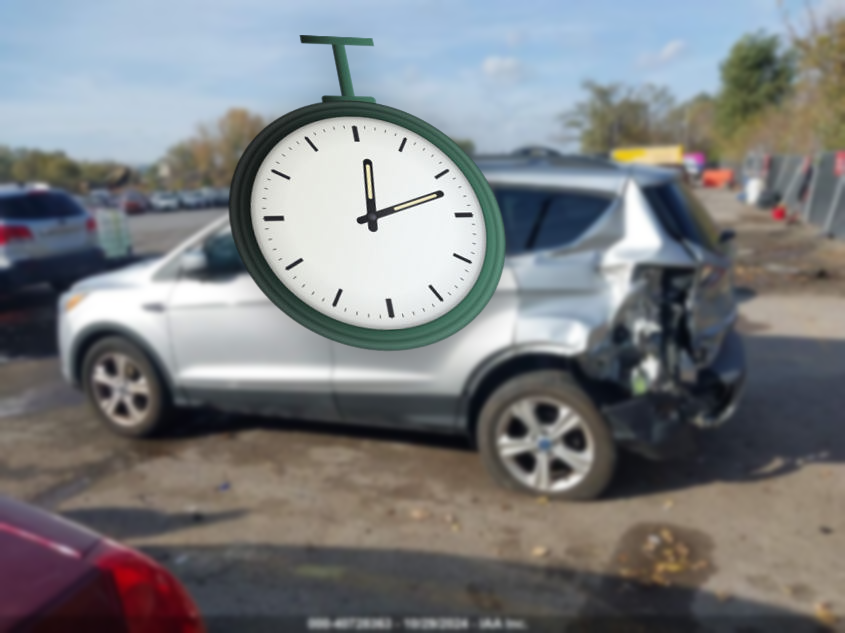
12:12
